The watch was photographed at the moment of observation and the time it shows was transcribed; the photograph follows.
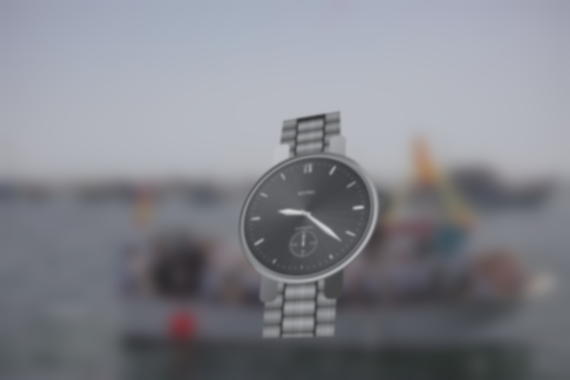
9:22
